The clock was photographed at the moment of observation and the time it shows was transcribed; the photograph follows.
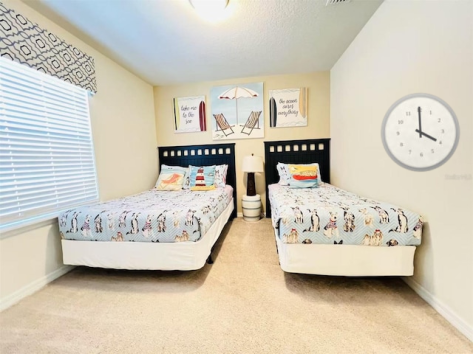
4:00
